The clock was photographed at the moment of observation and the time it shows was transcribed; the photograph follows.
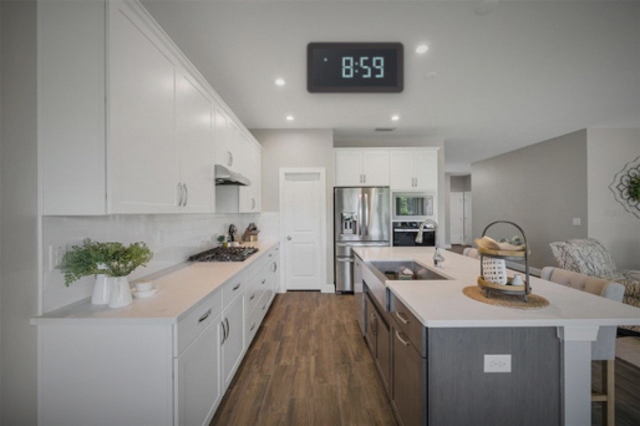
8:59
